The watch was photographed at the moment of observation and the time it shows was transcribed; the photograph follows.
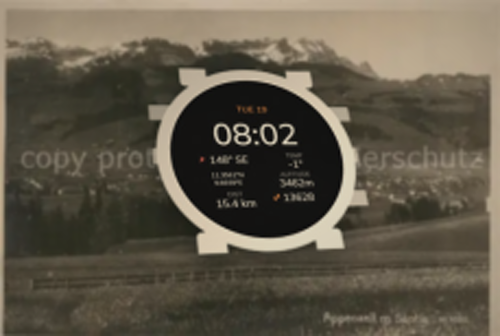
8:02
